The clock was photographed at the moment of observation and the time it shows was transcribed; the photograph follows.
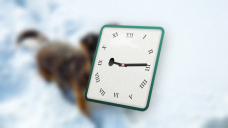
9:14
